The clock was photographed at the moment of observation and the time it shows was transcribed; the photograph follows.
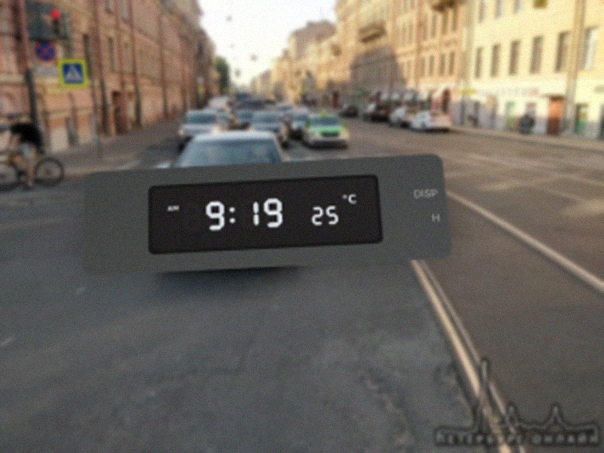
9:19
